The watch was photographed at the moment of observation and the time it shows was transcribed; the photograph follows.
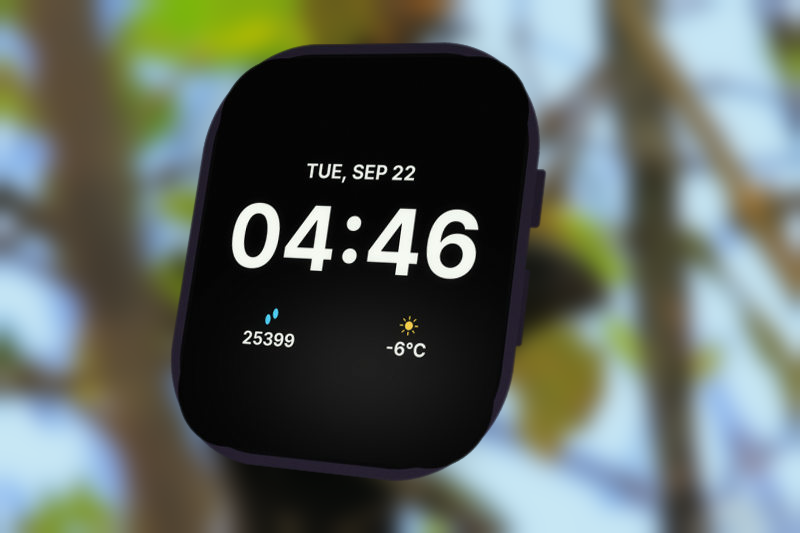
4:46
